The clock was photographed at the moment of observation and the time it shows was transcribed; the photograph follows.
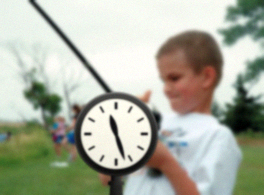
11:27
